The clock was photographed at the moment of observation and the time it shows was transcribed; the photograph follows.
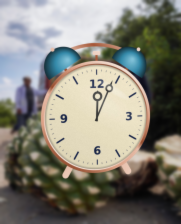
12:04
